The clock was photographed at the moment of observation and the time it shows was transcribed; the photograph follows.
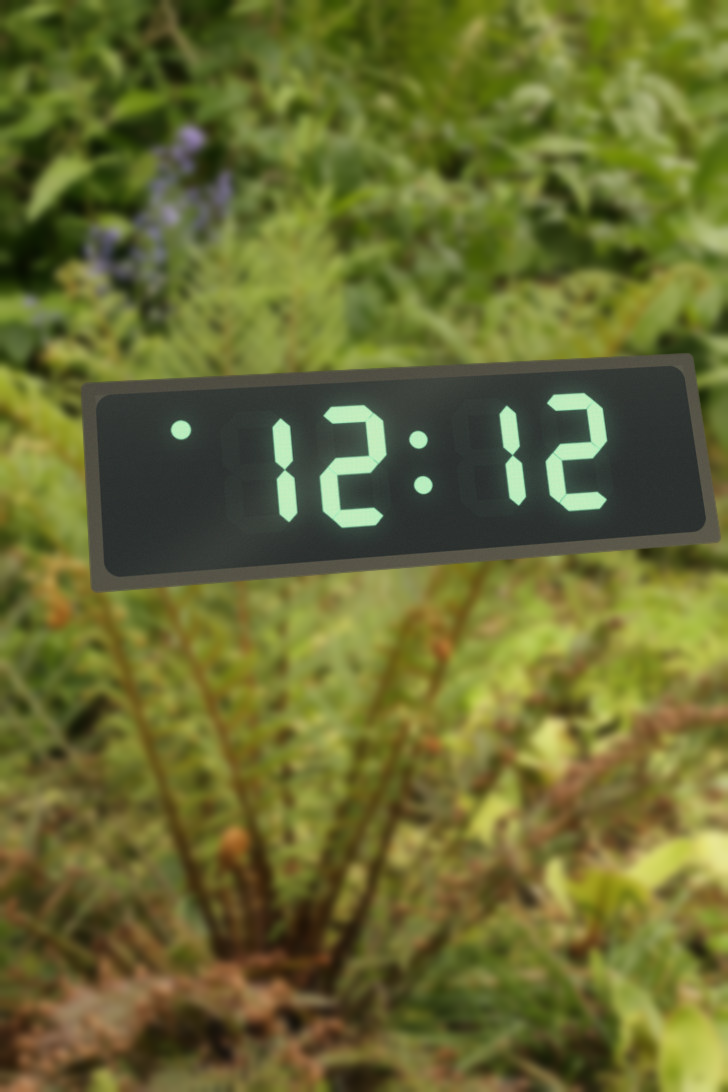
12:12
